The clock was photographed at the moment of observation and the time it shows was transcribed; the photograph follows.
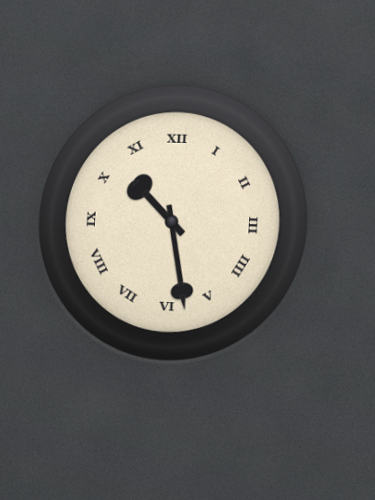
10:28
